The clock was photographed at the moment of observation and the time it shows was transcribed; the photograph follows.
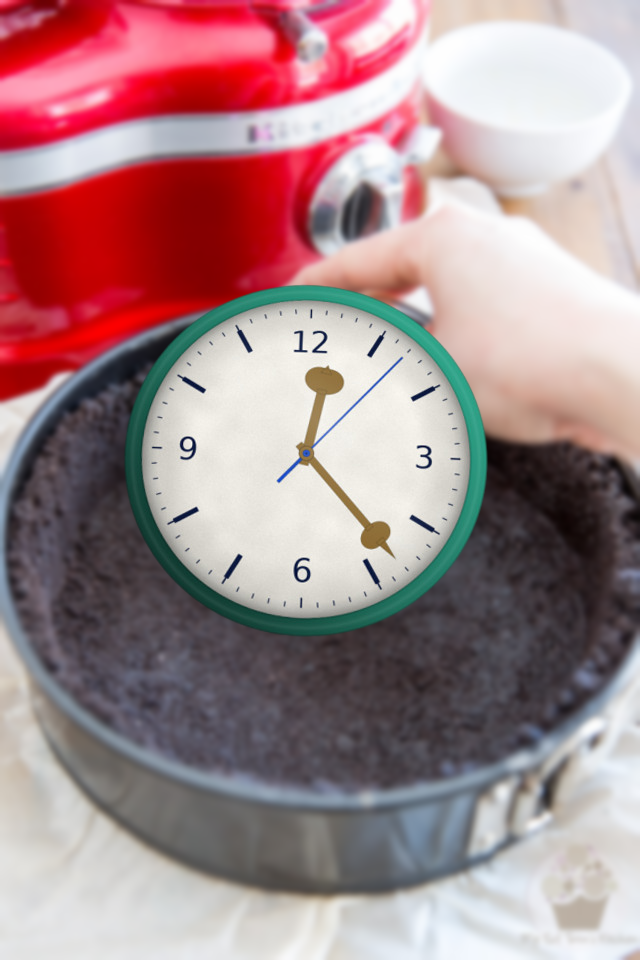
12:23:07
